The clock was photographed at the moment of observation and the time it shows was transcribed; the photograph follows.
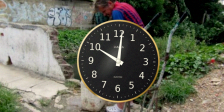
10:01
